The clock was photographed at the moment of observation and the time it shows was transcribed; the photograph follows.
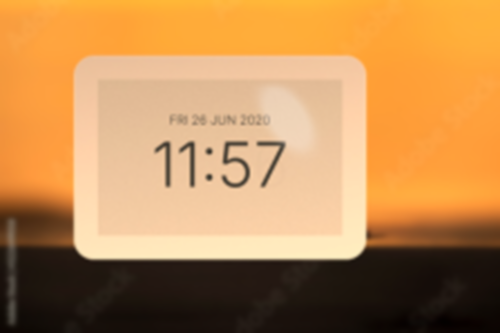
11:57
